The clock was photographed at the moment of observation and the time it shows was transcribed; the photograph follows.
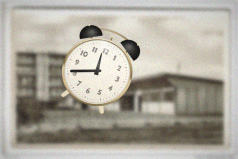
11:41
